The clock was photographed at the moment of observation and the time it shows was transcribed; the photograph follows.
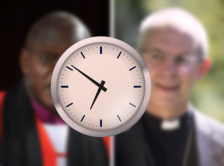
6:51
